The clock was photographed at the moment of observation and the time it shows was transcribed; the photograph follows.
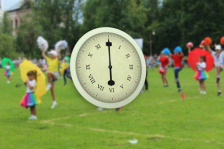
6:00
